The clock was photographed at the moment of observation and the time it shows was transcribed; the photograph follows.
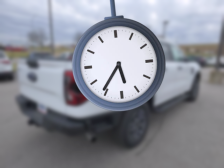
5:36
